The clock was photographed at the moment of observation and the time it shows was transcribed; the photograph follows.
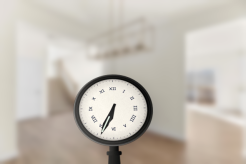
6:34
